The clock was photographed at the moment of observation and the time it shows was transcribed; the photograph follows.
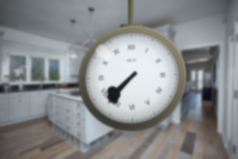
7:37
